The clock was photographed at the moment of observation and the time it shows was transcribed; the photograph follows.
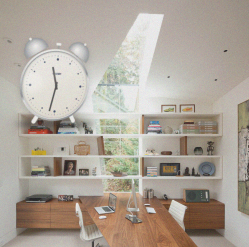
11:32
